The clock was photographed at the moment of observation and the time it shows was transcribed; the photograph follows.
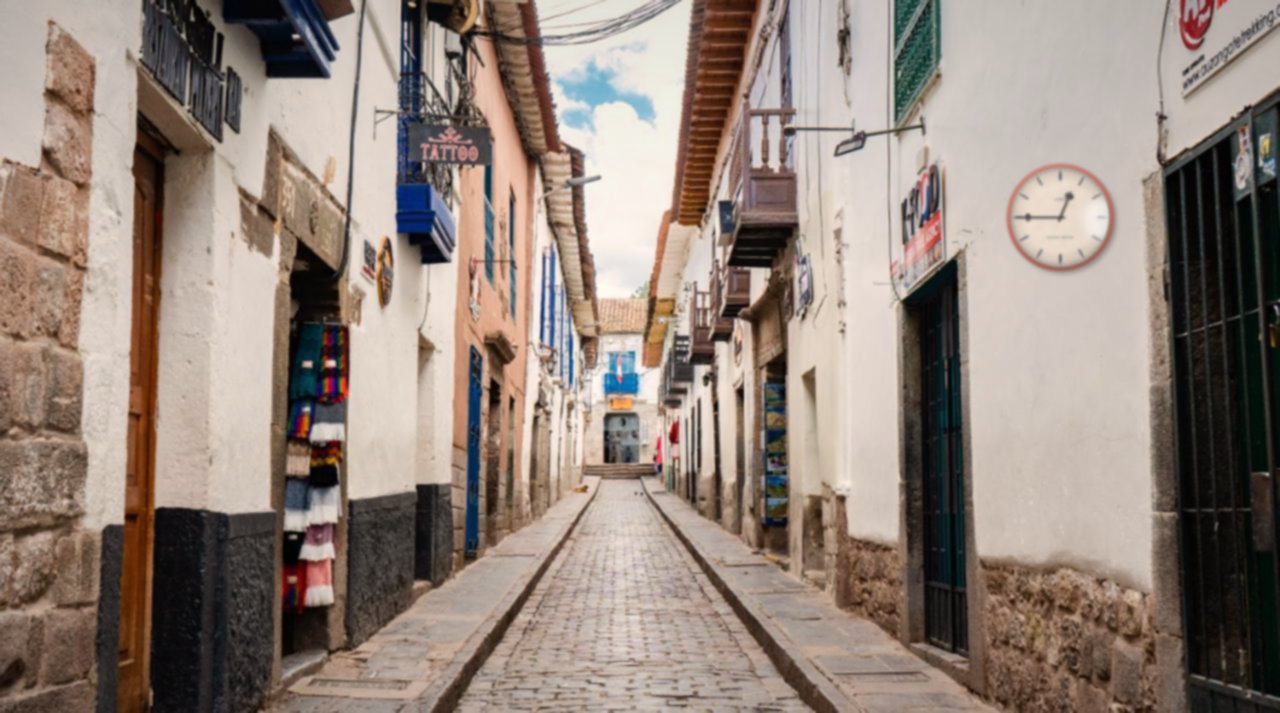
12:45
